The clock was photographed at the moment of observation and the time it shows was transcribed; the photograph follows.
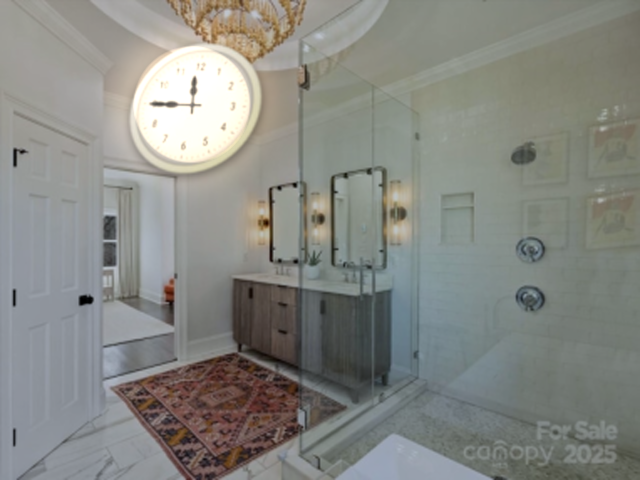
11:45
